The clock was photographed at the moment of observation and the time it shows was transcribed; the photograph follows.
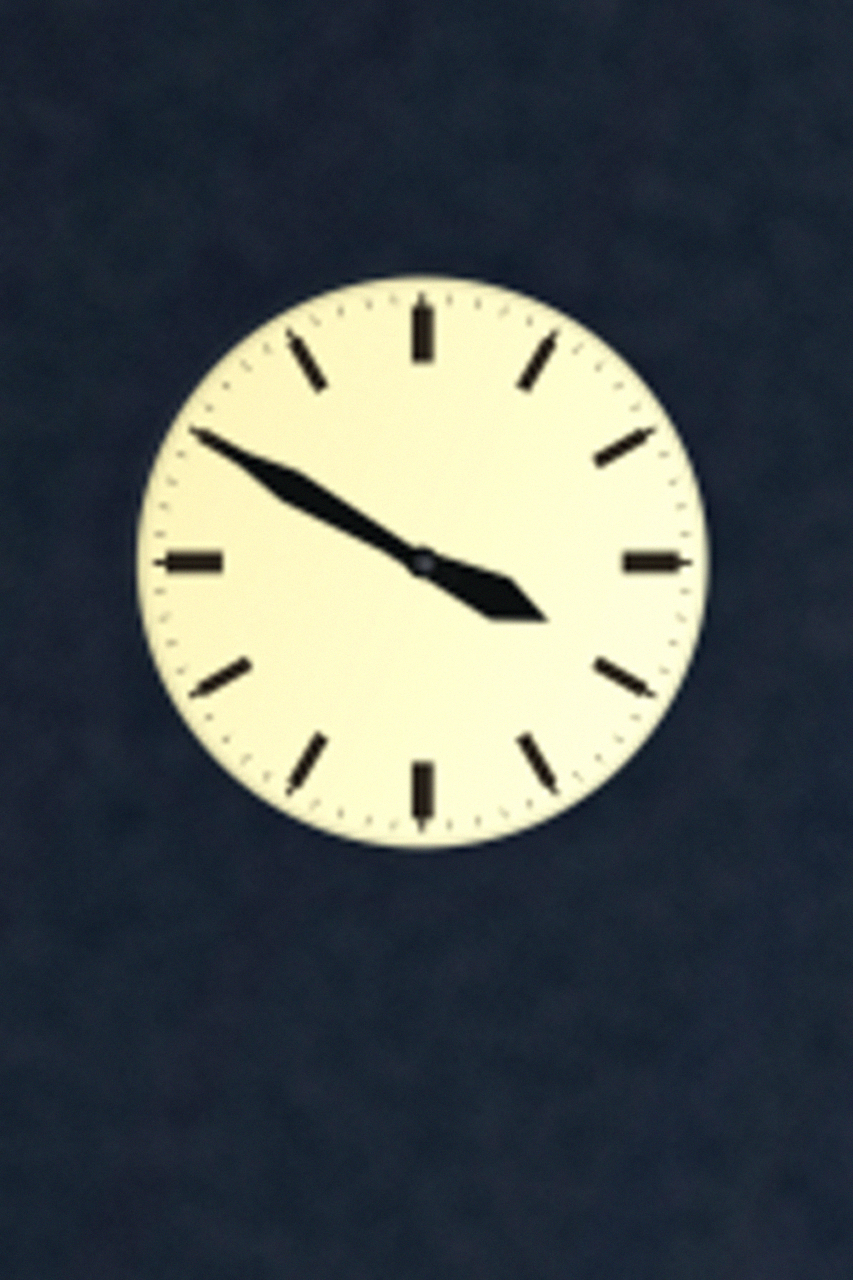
3:50
